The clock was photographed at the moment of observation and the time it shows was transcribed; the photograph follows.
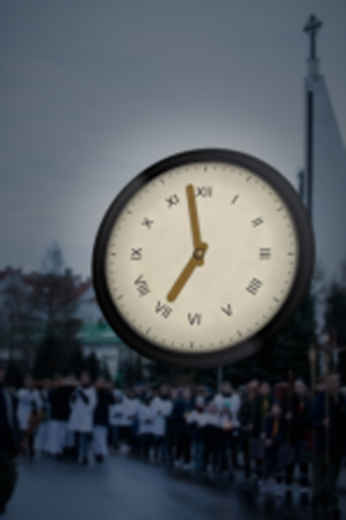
6:58
